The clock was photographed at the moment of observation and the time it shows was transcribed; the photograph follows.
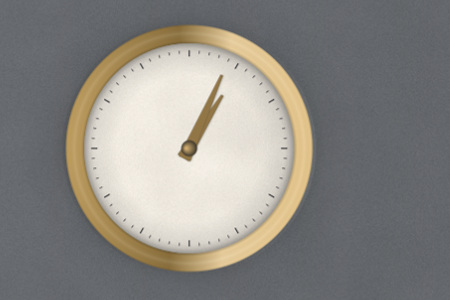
1:04
